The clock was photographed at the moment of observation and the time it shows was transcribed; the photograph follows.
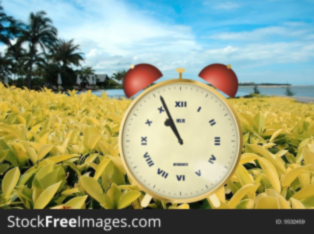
10:56
